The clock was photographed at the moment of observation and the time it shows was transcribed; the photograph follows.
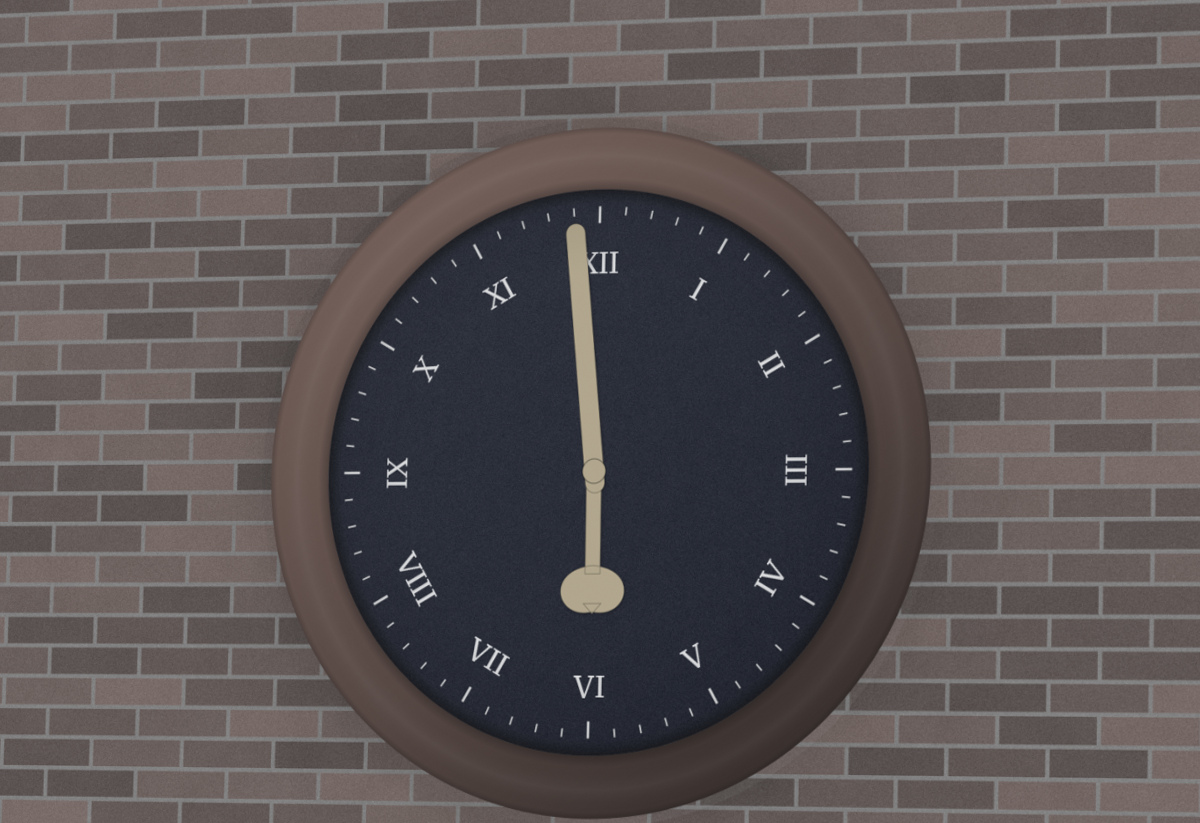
5:59
